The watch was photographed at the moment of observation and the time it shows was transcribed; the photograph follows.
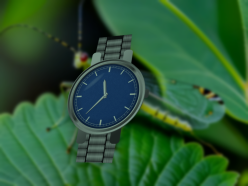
11:37
